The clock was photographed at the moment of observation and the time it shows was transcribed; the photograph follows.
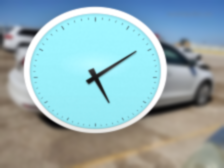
5:09
